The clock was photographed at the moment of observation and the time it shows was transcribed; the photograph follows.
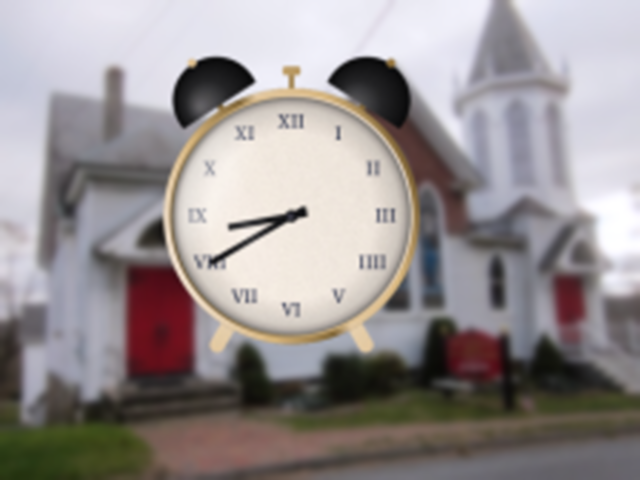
8:40
